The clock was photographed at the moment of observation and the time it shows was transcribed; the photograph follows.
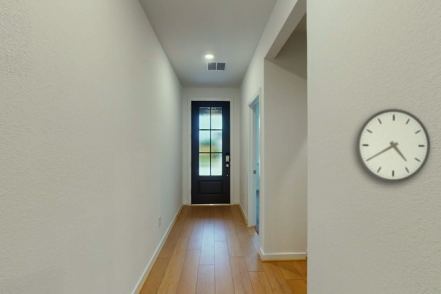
4:40
